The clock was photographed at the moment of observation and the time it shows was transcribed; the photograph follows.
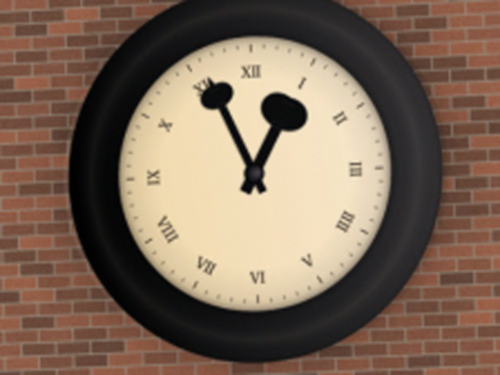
12:56
